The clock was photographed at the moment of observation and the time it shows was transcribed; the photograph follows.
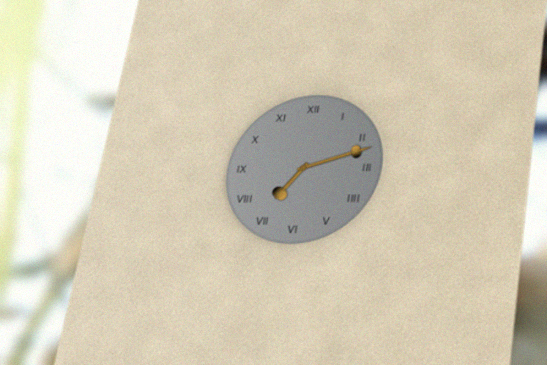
7:12
